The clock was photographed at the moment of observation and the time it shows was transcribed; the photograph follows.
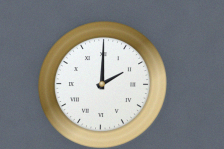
2:00
